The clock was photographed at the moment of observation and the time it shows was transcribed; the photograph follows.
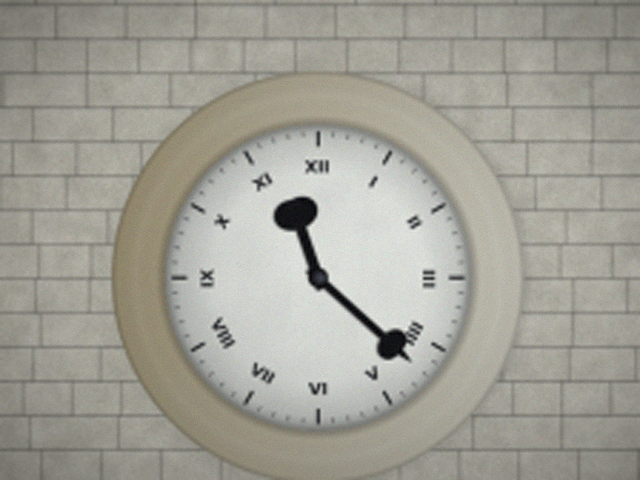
11:22
